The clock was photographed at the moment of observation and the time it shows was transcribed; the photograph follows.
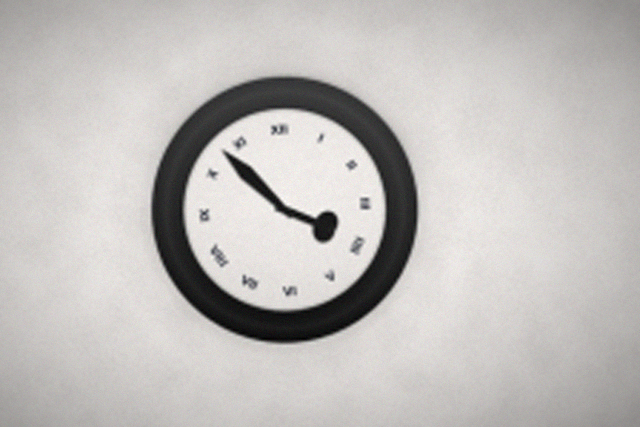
3:53
